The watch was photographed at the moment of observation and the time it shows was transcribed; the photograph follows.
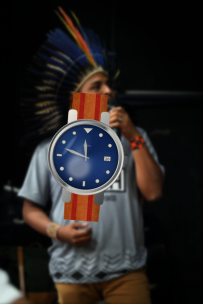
11:48
